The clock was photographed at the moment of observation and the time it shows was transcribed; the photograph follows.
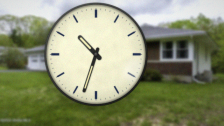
10:33
